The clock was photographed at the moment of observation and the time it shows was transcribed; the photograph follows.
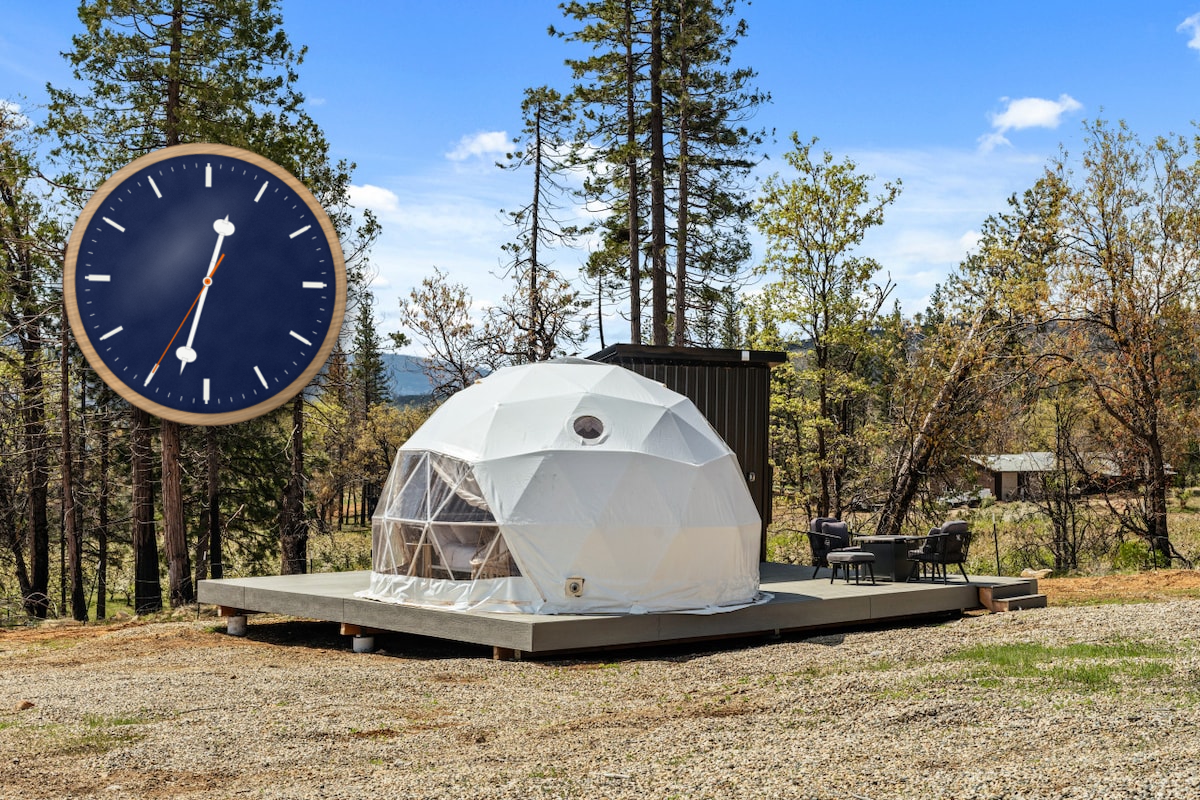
12:32:35
